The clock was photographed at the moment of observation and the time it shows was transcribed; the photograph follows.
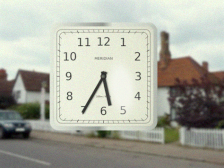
5:35
